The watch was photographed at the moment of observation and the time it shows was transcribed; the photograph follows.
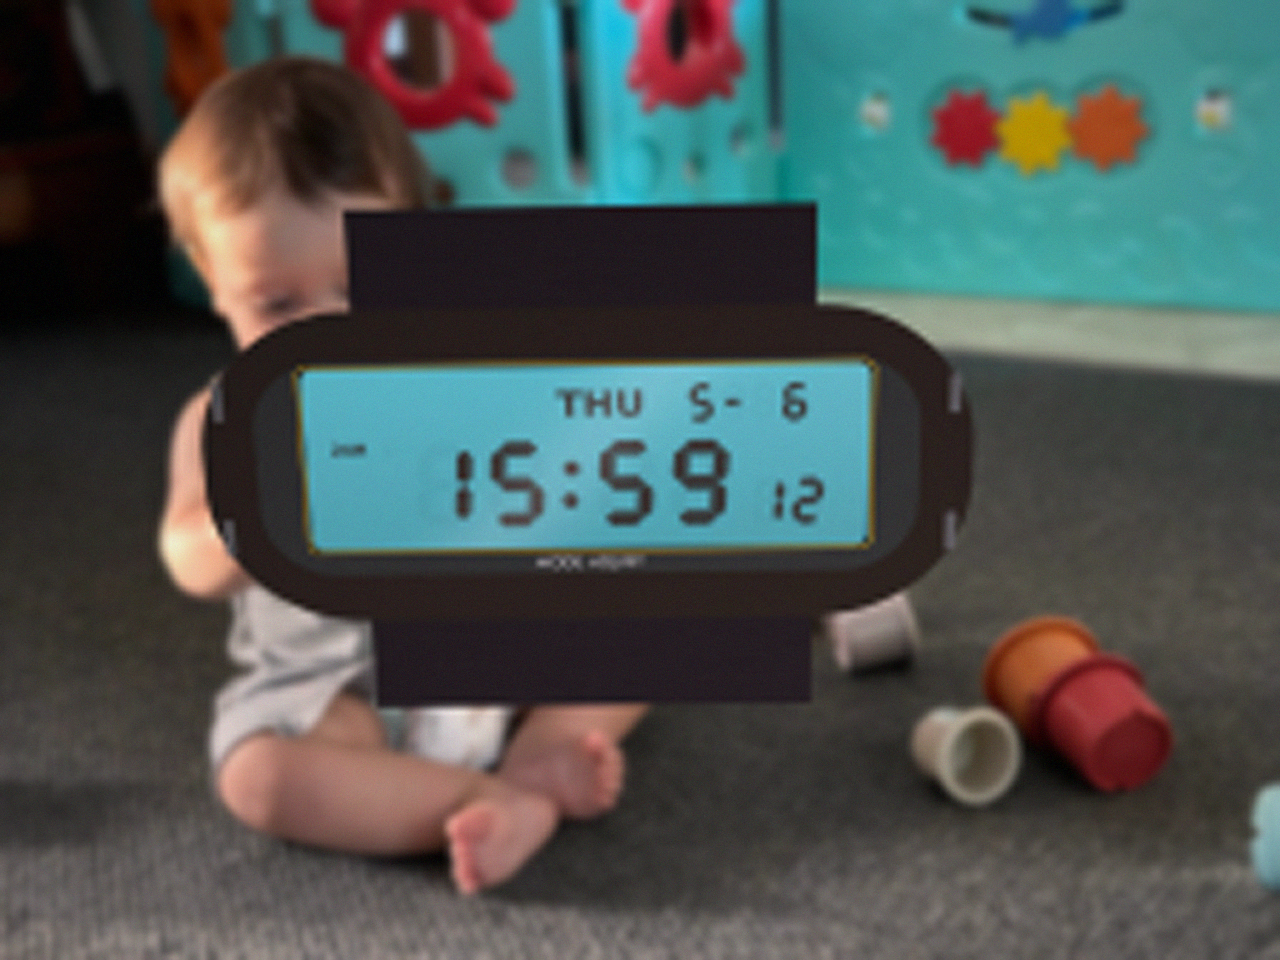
15:59:12
